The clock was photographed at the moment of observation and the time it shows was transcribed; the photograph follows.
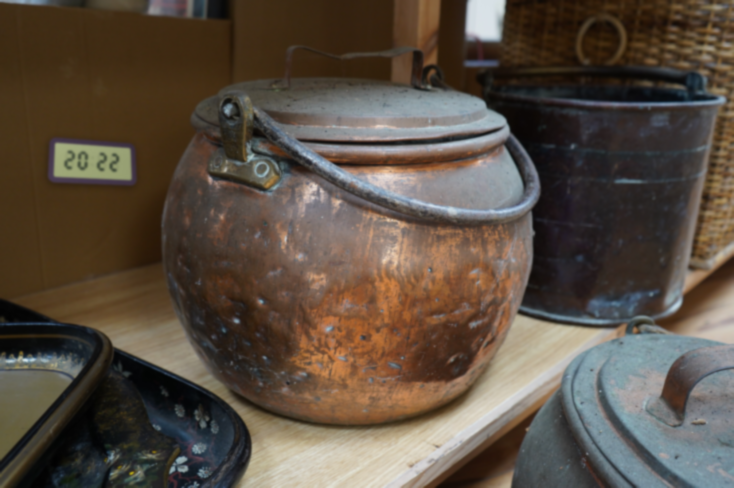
20:22
